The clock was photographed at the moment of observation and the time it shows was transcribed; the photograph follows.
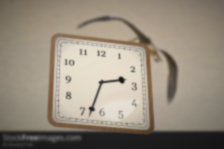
2:33
